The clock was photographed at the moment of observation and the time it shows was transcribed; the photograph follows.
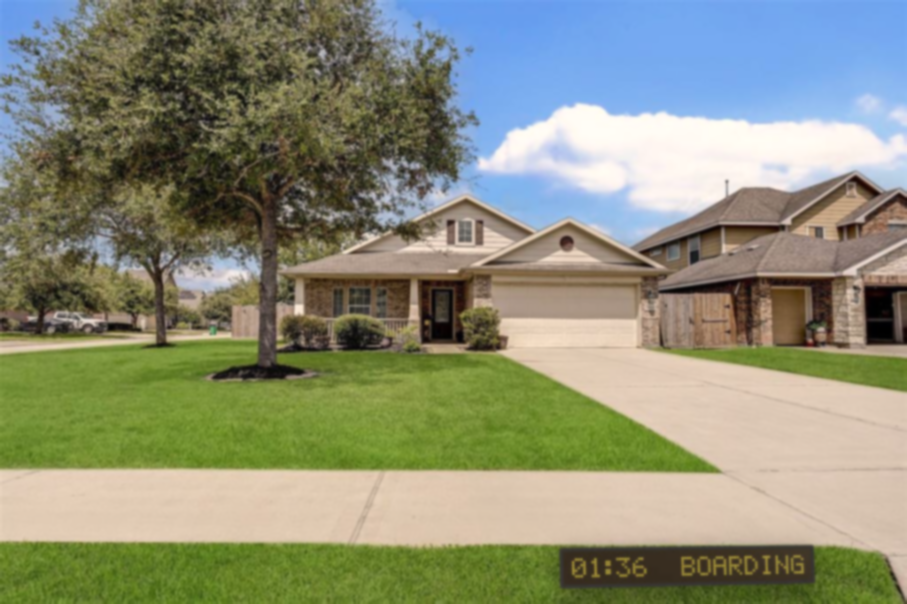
1:36
